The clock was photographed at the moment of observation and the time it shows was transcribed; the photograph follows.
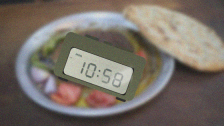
10:58
